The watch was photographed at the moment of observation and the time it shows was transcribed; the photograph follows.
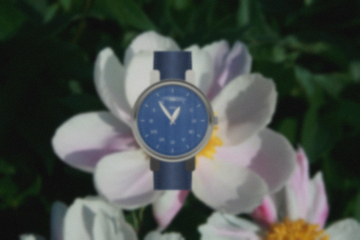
12:54
